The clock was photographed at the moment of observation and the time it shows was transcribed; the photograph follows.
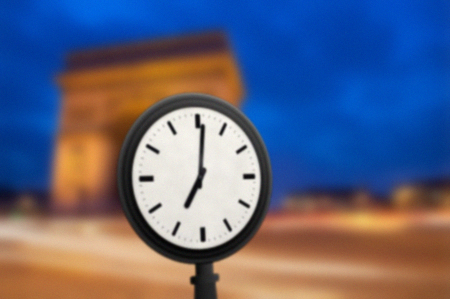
7:01
